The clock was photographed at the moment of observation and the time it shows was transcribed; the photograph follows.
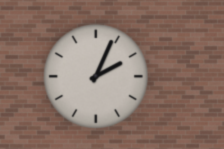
2:04
